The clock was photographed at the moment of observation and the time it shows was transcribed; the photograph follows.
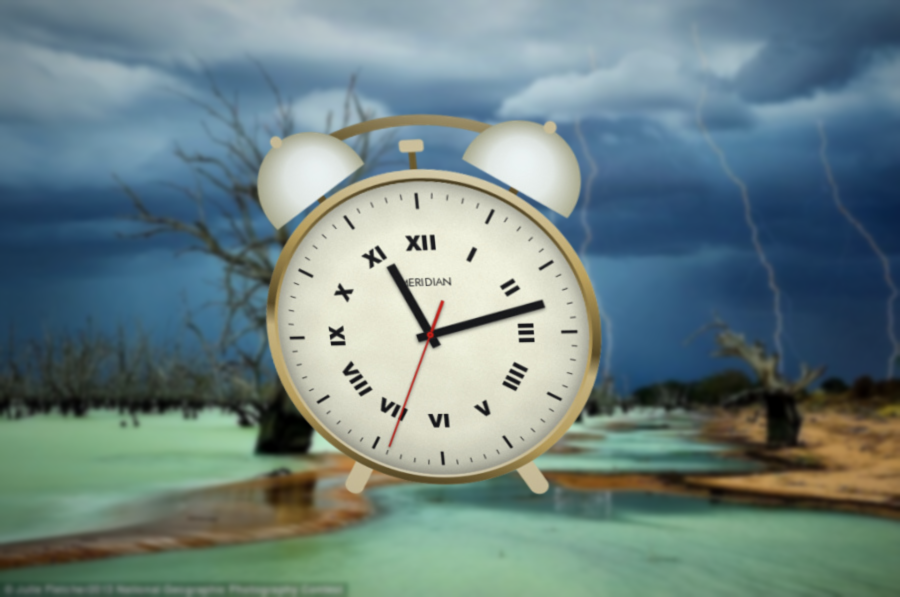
11:12:34
